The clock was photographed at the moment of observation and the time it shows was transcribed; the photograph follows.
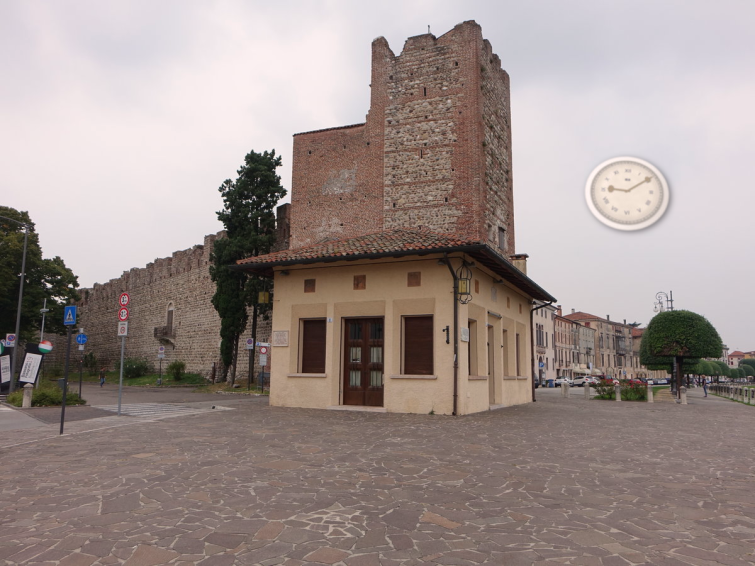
9:09
